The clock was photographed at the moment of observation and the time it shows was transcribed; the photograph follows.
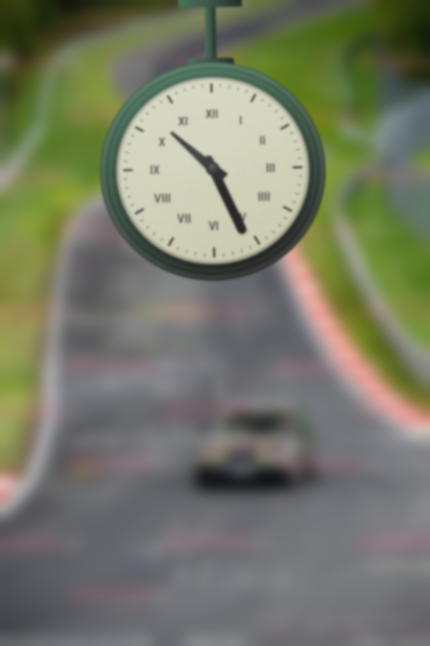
10:26
